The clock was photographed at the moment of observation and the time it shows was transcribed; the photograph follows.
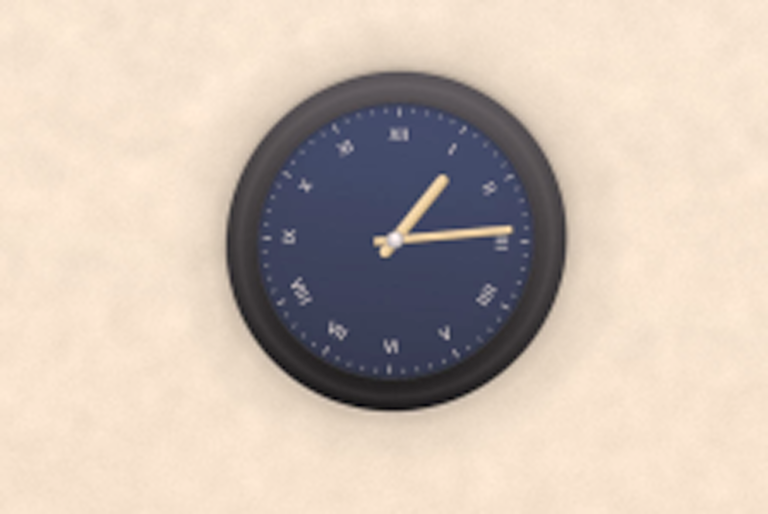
1:14
